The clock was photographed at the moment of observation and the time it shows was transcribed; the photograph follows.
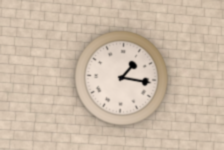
1:16
